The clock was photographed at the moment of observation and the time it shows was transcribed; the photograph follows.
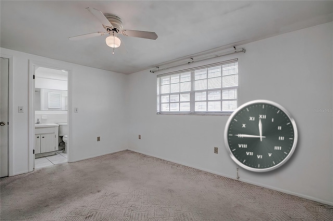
11:45
